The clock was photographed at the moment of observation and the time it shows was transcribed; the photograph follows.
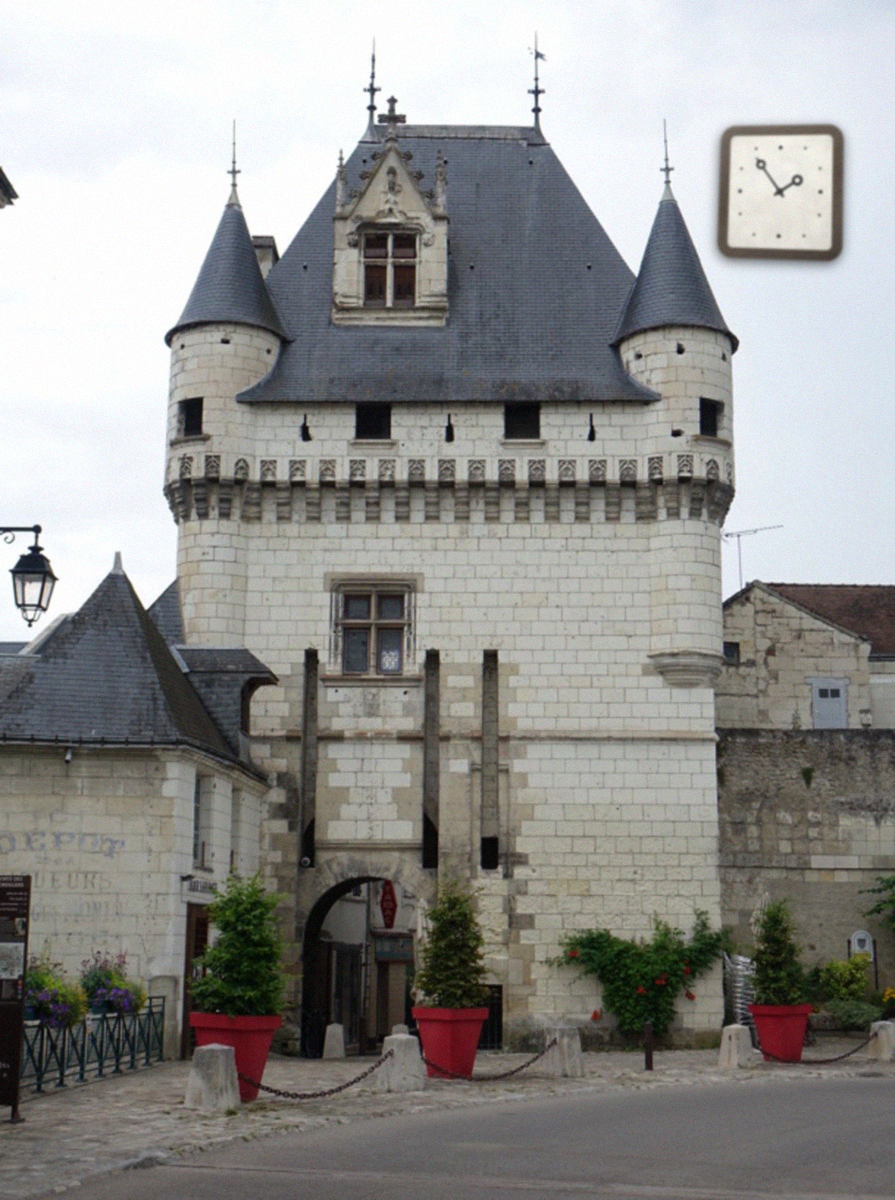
1:54
